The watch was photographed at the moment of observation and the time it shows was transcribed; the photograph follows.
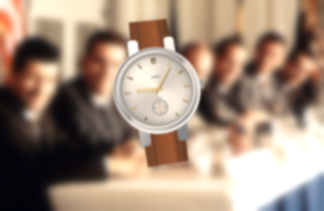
9:06
